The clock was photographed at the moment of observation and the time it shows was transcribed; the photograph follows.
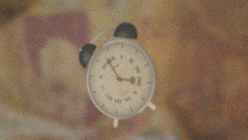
3:58
